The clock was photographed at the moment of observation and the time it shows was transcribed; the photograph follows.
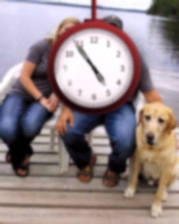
4:54
